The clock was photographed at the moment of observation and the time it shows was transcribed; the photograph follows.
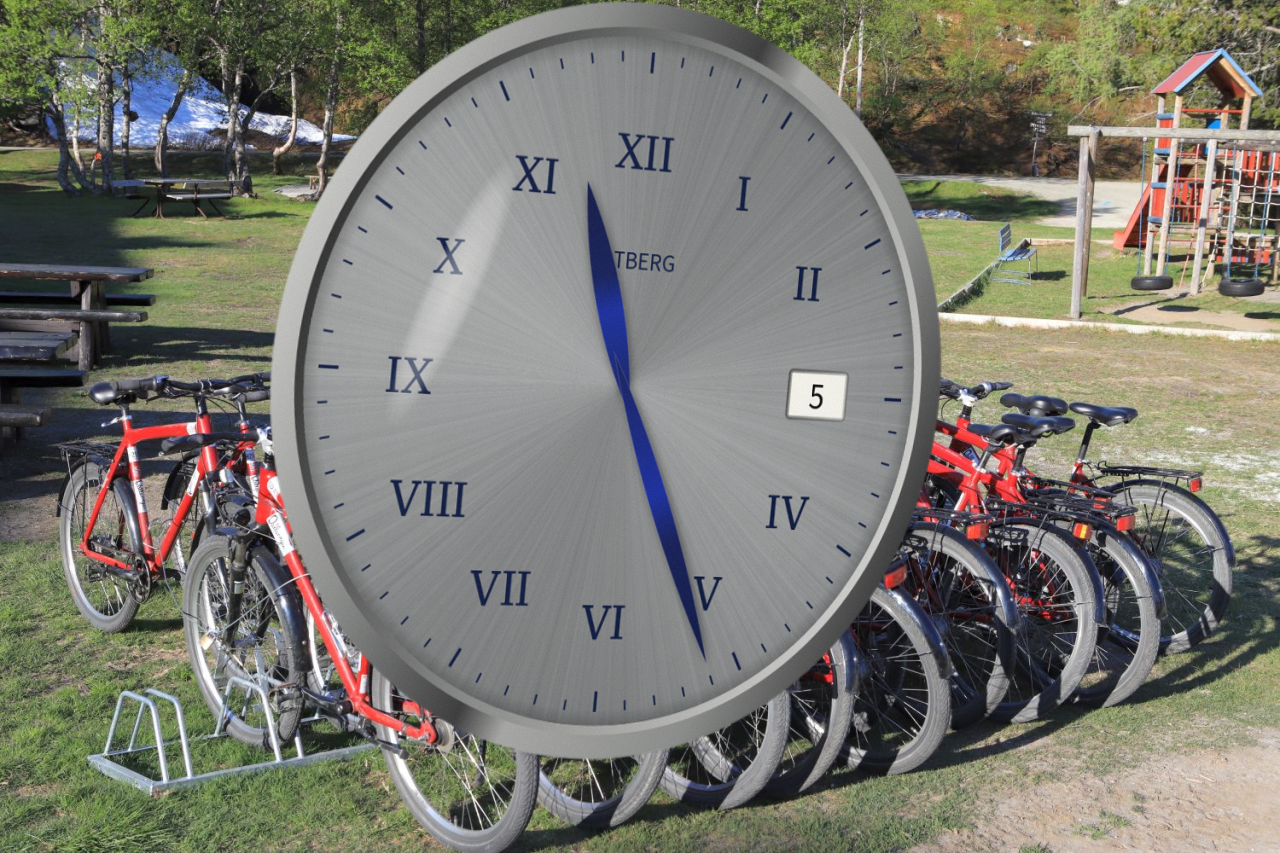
11:26
